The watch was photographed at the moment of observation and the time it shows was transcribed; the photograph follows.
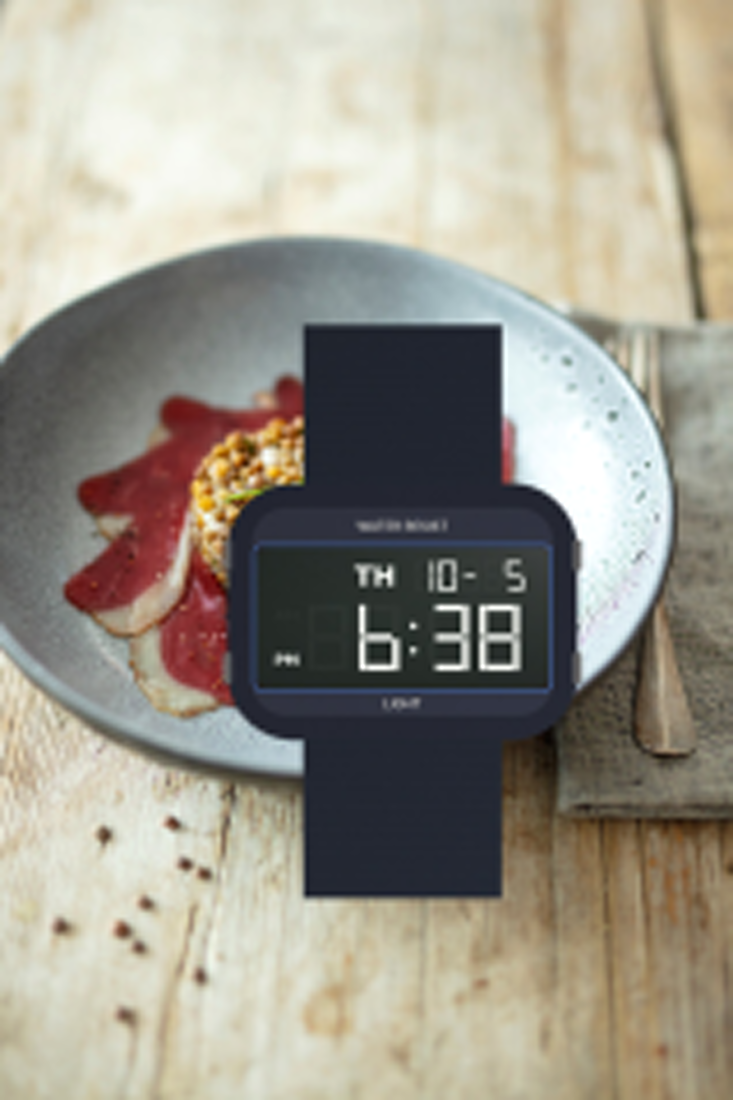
6:38
